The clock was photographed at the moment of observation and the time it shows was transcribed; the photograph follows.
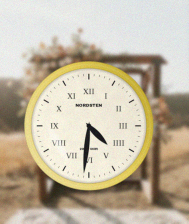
4:31
